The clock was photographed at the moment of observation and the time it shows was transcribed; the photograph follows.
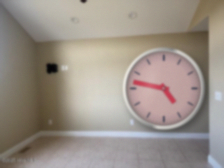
4:47
